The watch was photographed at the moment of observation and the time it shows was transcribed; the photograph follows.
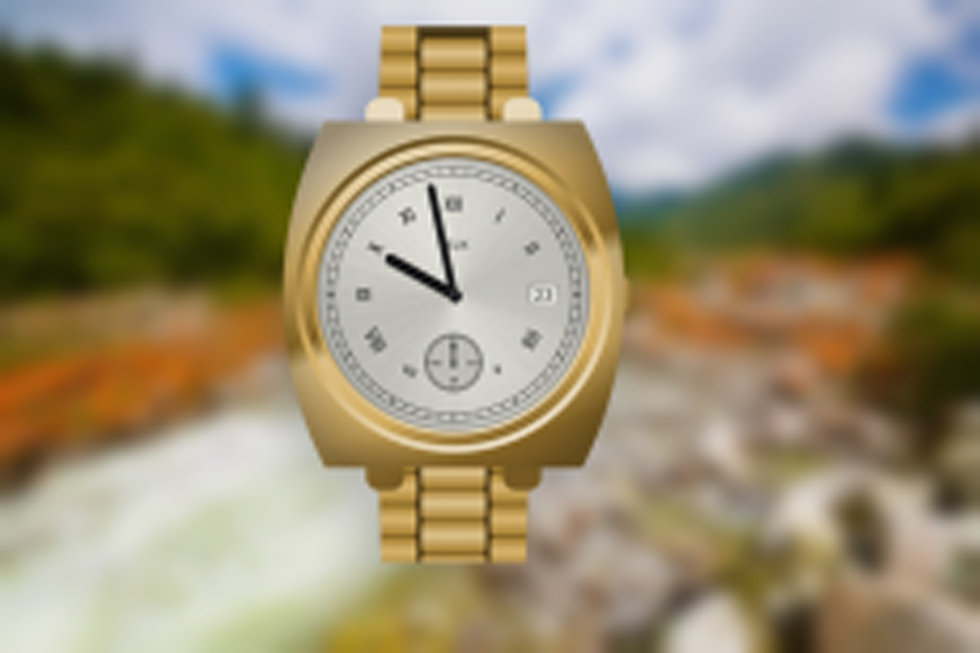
9:58
